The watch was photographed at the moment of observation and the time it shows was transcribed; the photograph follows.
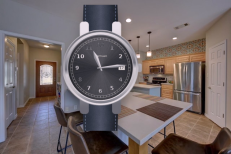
11:14
